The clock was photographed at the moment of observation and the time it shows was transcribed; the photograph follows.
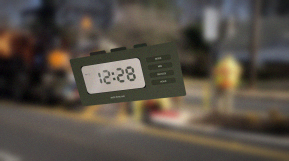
12:28
